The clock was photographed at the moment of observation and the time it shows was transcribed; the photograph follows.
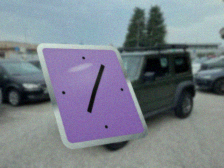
7:06
